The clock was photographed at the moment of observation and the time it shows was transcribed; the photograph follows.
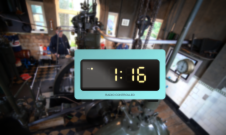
1:16
